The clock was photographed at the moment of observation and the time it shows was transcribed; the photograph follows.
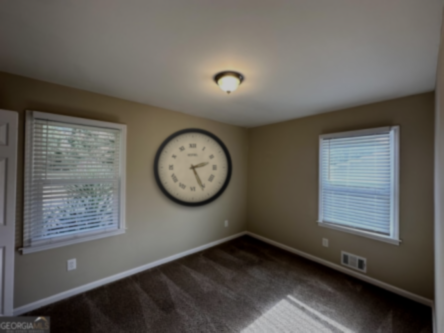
2:26
